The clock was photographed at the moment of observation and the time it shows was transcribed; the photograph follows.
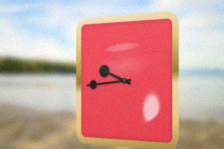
9:44
